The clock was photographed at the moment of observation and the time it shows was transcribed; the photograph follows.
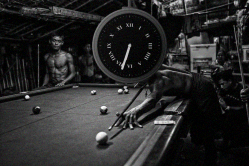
6:33
